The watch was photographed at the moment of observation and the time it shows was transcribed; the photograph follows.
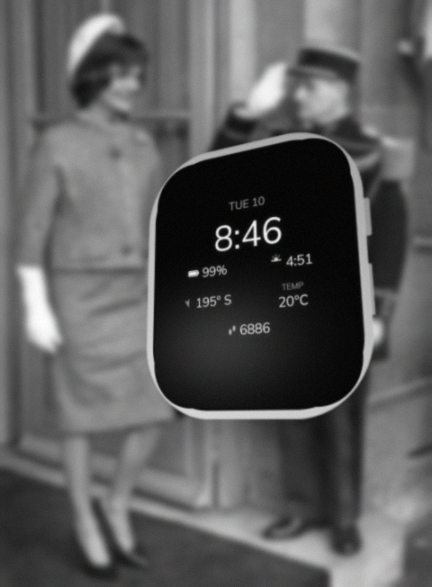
8:46
